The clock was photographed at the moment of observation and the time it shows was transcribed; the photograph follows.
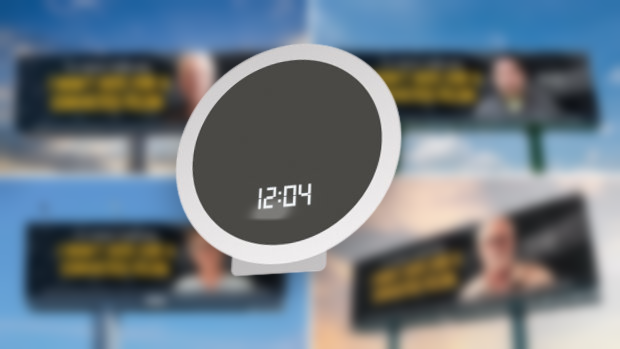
12:04
